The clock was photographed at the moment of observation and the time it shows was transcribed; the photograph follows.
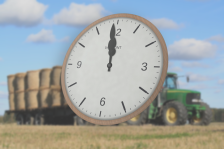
11:59
